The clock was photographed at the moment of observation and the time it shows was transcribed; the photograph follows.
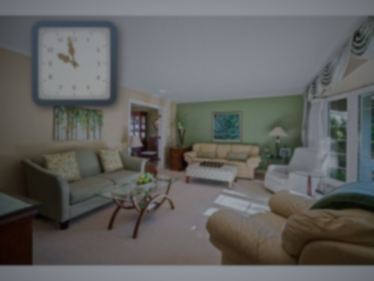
9:58
